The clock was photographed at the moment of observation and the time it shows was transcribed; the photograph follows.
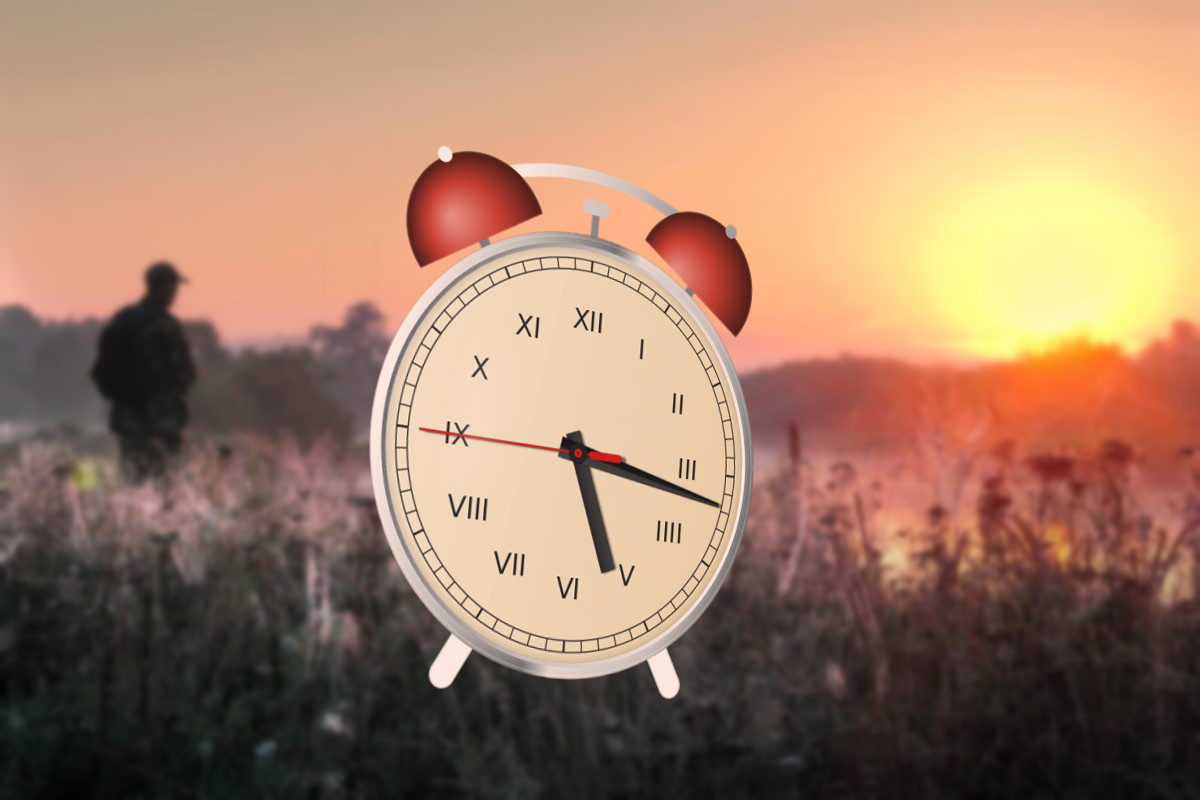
5:16:45
